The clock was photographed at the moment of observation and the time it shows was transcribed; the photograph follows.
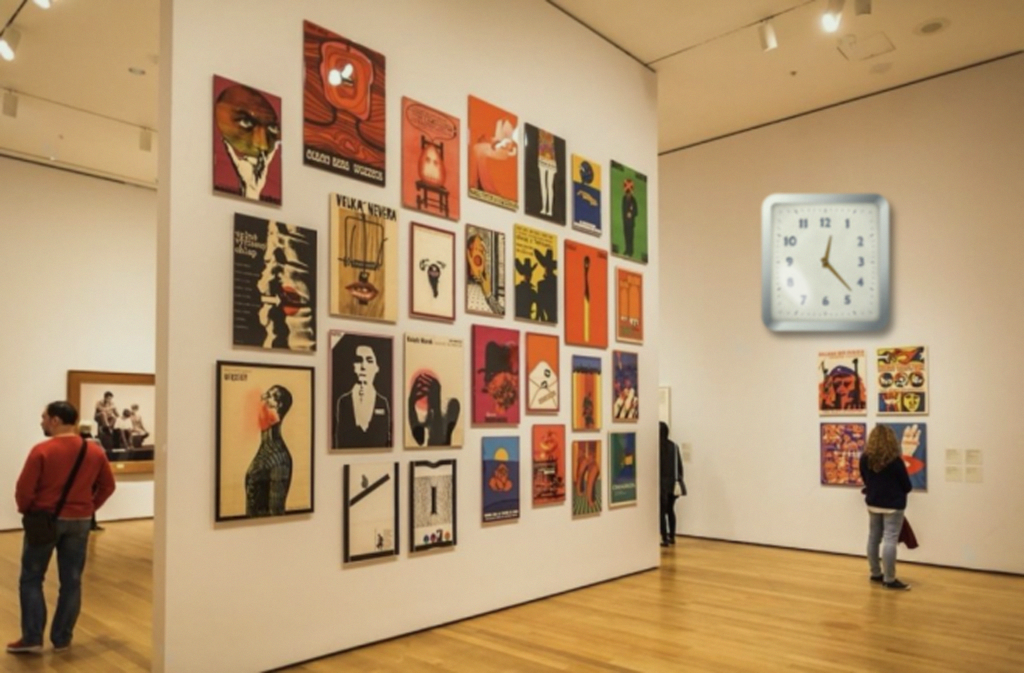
12:23
